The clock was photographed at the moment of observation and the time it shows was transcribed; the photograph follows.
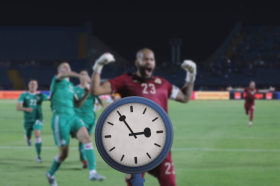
2:55
